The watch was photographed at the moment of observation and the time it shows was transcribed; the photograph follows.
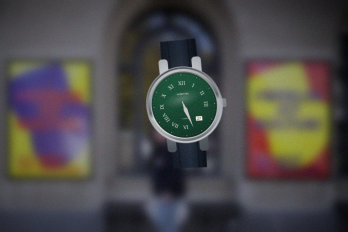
5:27
